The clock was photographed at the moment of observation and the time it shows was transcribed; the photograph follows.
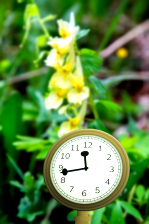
11:43
